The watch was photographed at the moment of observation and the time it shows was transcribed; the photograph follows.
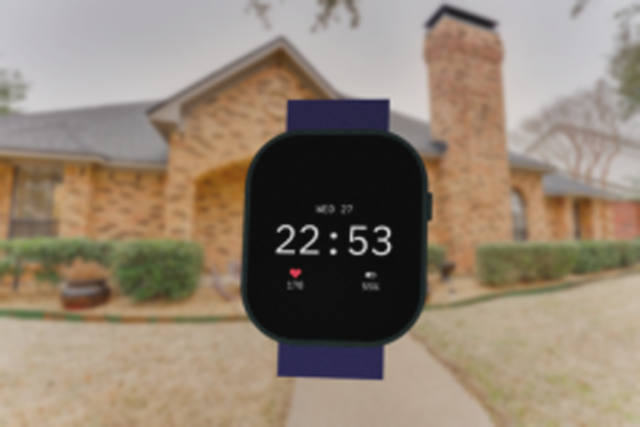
22:53
